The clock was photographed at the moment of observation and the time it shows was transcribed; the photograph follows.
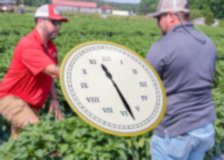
11:28
